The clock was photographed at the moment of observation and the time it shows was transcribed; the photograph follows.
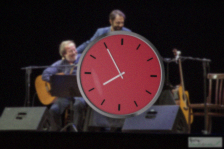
7:55
